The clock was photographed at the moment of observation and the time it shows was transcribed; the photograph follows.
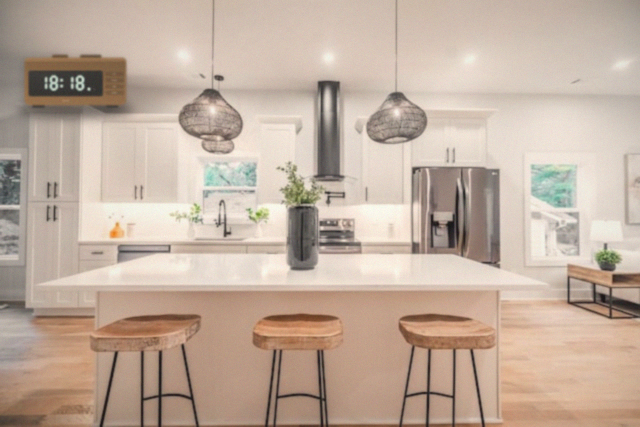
18:18
